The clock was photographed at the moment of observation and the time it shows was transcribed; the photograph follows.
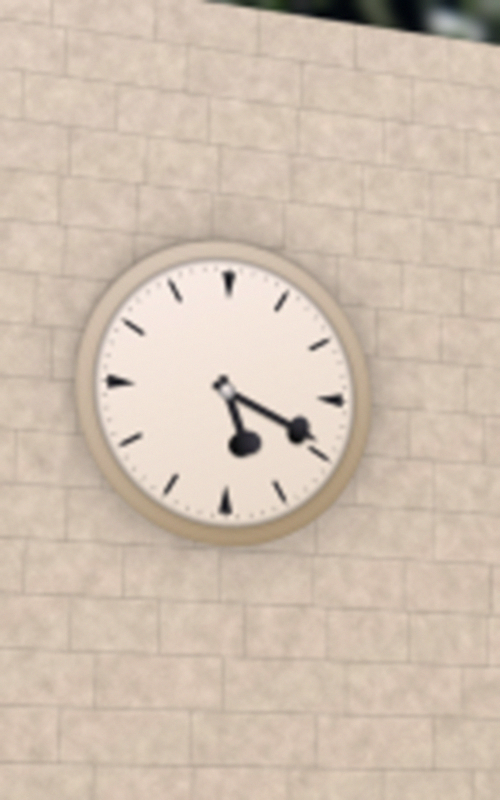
5:19
